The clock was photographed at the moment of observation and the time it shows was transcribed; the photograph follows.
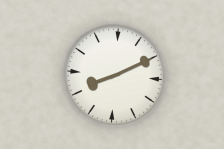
8:10
